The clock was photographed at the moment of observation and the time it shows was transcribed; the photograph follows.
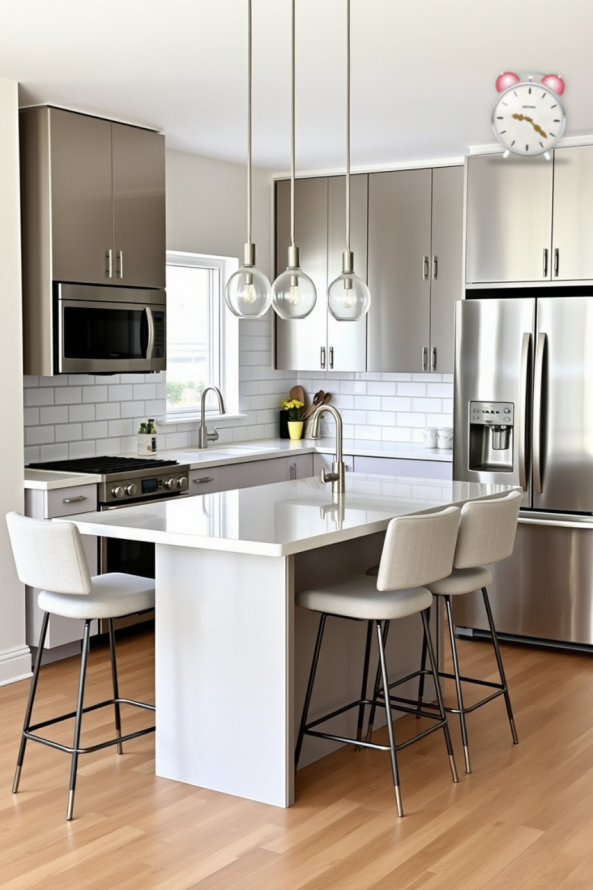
9:22
